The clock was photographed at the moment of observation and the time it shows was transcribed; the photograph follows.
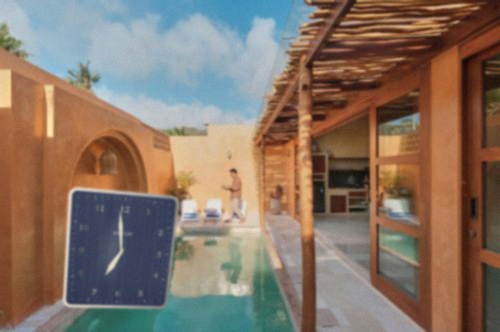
6:59
